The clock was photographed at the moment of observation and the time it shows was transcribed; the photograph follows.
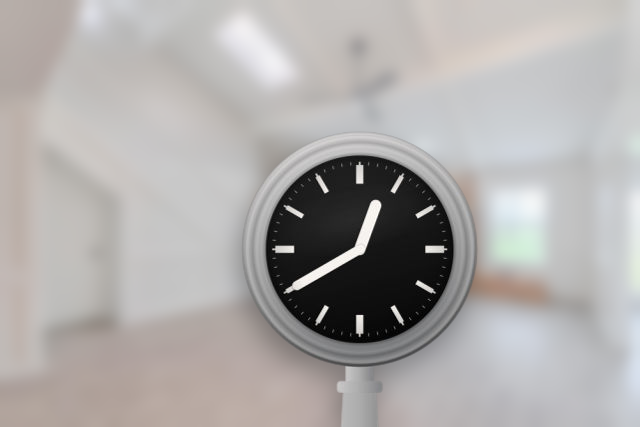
12:40
